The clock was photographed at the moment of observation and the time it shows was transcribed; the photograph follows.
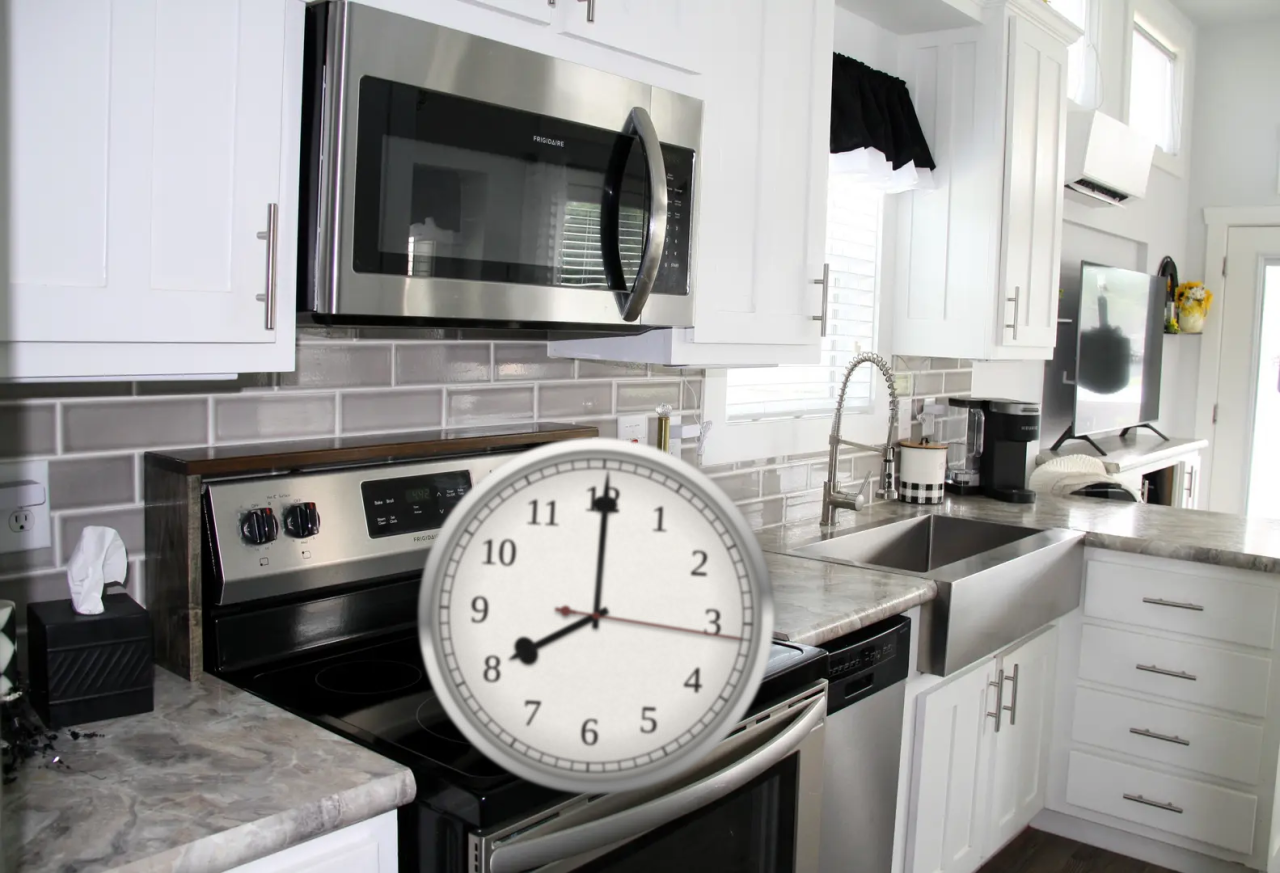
8:00:16
